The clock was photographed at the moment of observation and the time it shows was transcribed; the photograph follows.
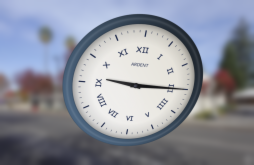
9:15
